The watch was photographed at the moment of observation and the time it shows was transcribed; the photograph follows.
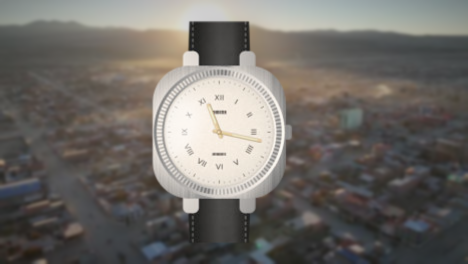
11:17
